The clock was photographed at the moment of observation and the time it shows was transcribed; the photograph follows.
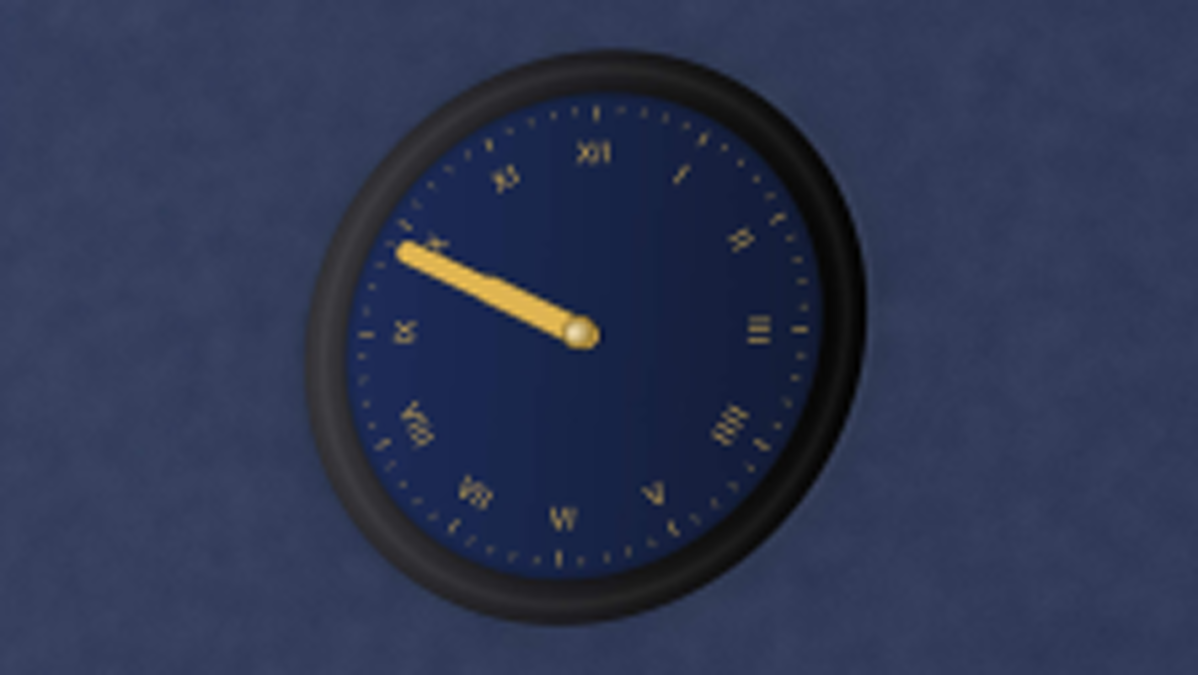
9:49
